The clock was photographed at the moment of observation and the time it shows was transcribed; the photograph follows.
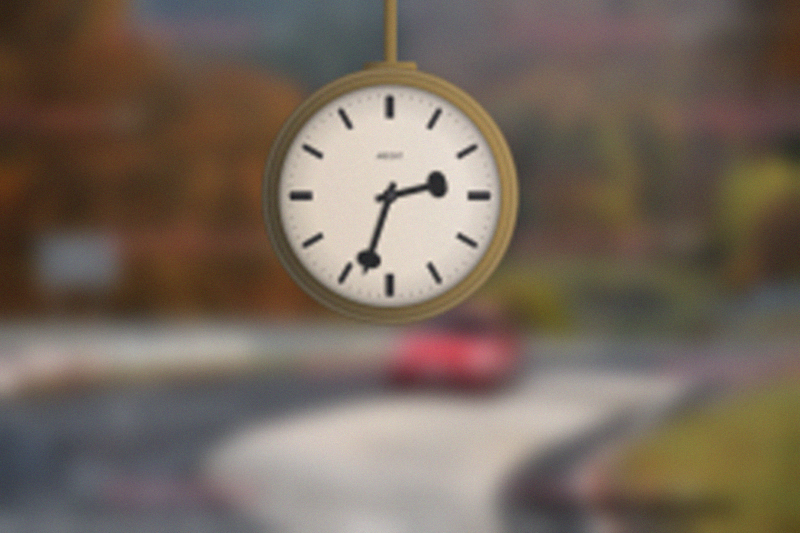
2:33
